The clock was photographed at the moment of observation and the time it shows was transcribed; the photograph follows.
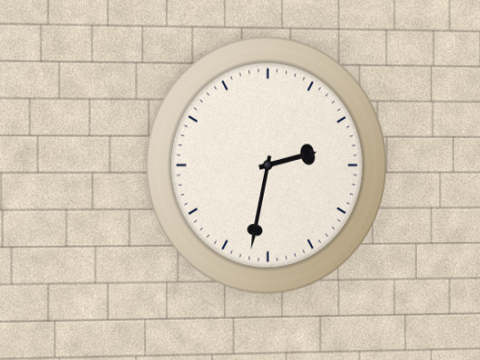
2:32
